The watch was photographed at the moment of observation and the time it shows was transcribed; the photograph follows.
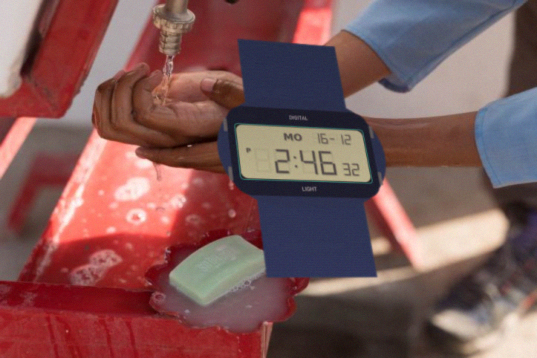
2:46:32
